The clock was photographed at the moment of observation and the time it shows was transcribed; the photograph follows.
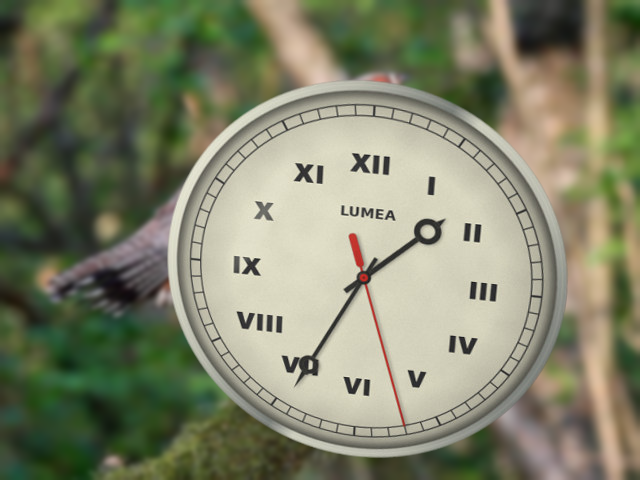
1:34:27
